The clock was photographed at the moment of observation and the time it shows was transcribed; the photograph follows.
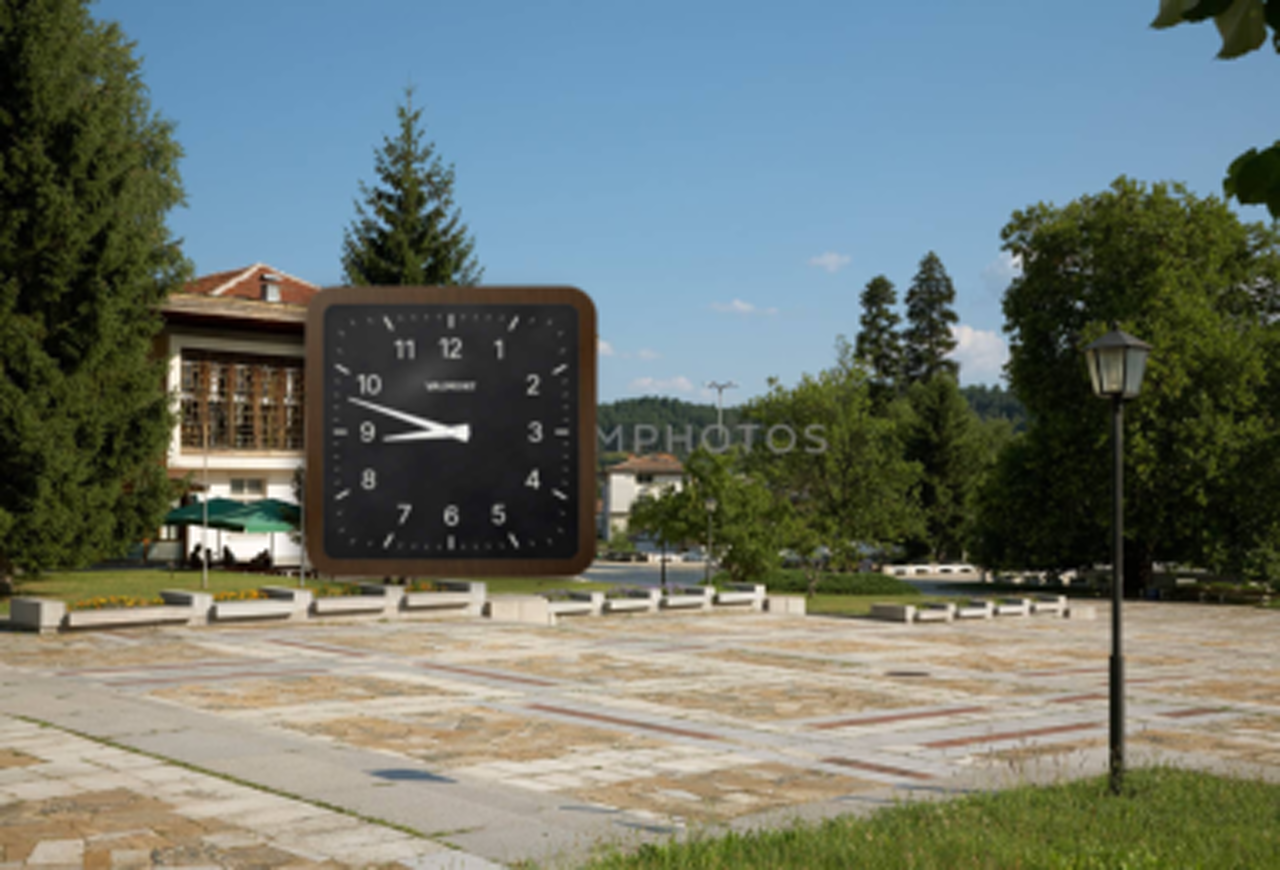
8:48
